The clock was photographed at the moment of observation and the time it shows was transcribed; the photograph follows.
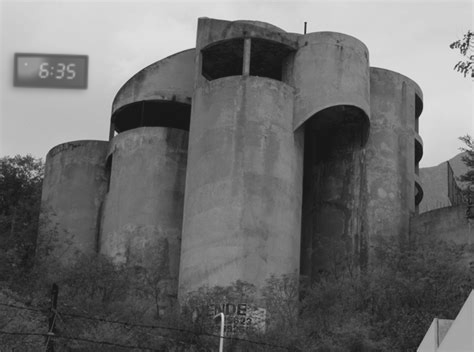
6:35
